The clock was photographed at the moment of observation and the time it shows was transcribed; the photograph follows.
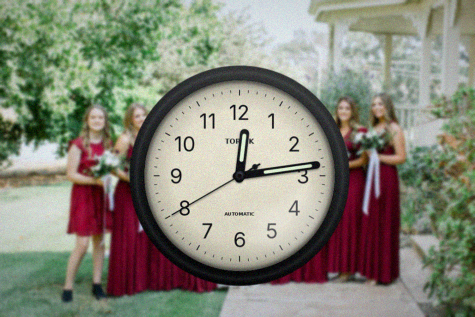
12:13:40
